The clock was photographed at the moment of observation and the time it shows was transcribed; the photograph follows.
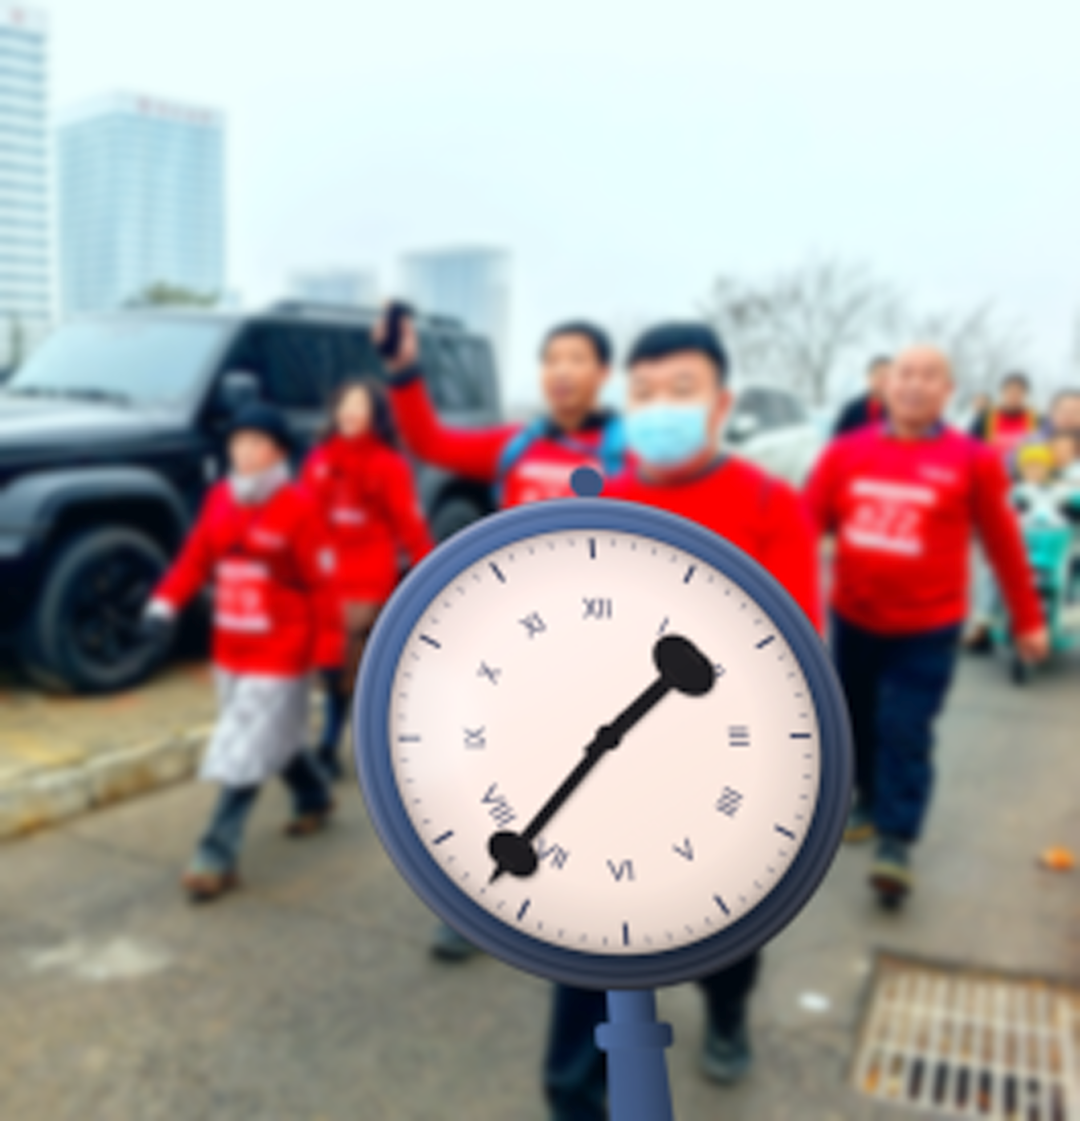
1:37
